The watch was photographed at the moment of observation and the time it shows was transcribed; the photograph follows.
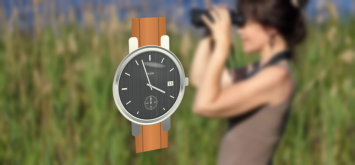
3:57
